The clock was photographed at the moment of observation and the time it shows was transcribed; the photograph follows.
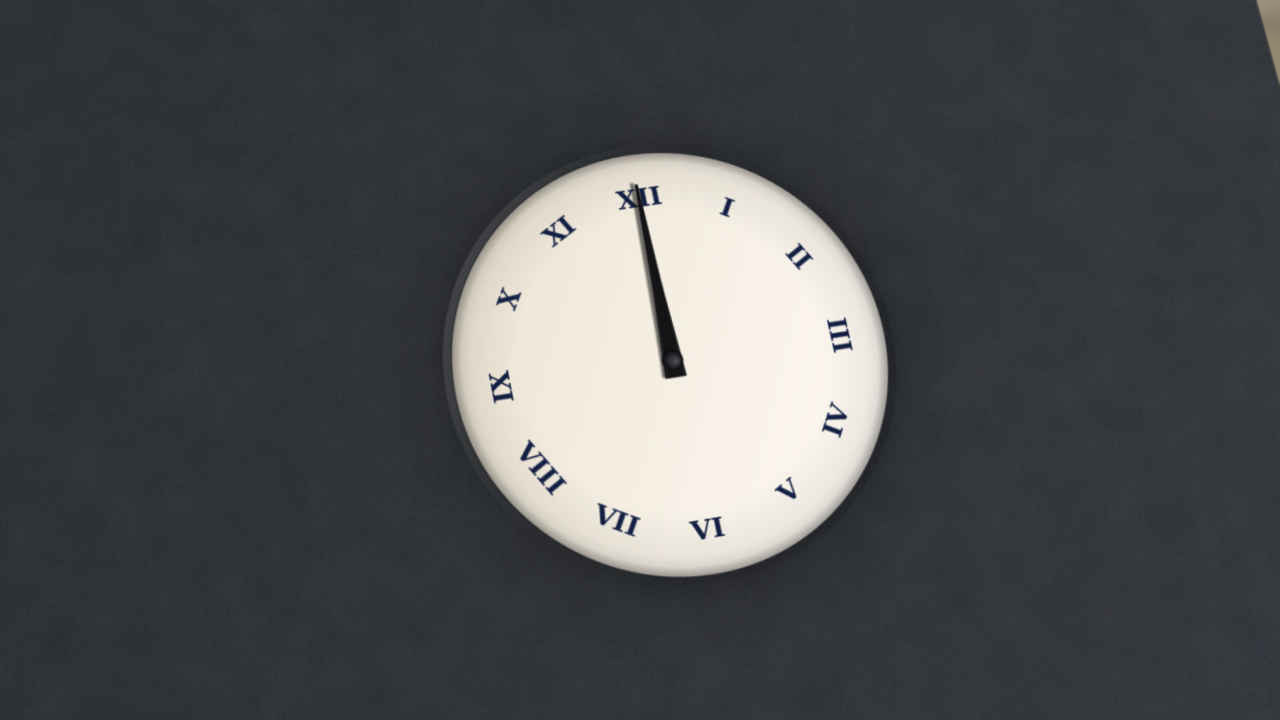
12:00
